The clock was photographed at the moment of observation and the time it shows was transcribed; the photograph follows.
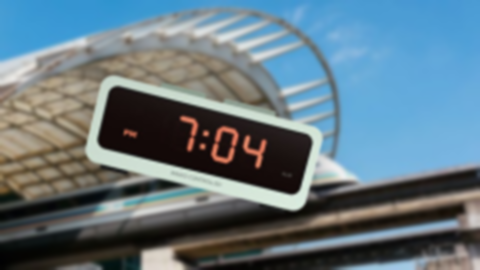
7:04
